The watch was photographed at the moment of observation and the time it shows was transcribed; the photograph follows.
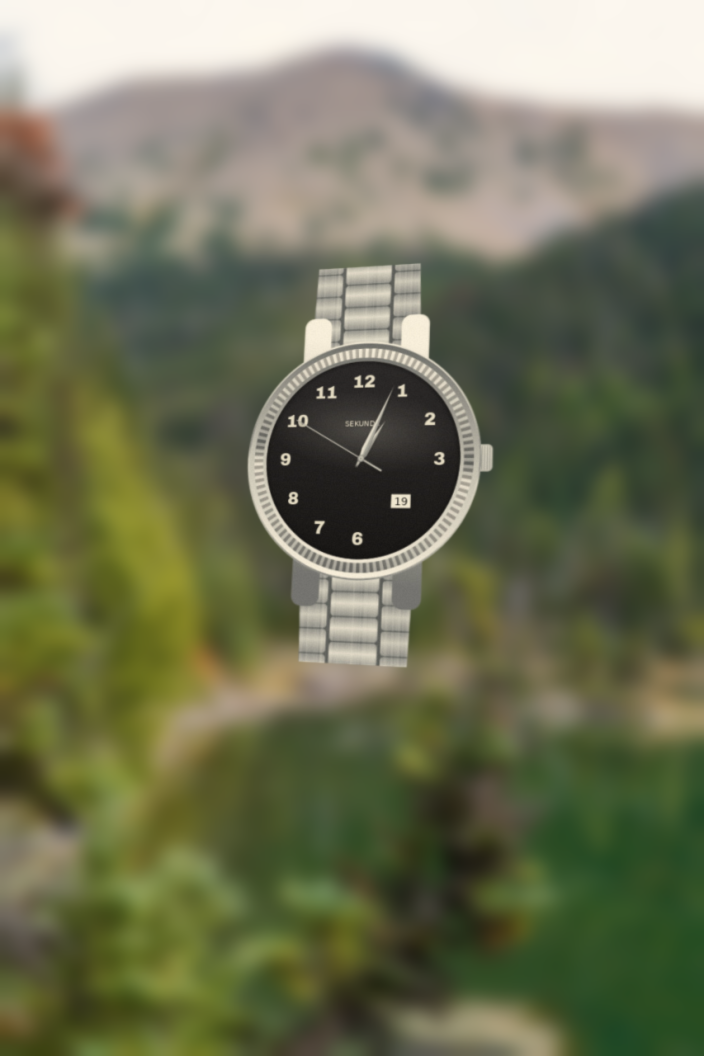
1:03:50
